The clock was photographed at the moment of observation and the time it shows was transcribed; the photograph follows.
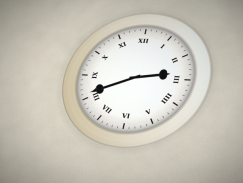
2:41
